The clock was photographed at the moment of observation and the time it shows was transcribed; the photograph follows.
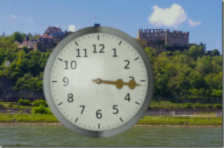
3:16
